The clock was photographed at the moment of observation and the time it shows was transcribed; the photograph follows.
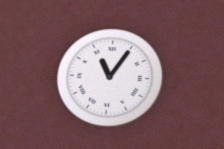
11:05
